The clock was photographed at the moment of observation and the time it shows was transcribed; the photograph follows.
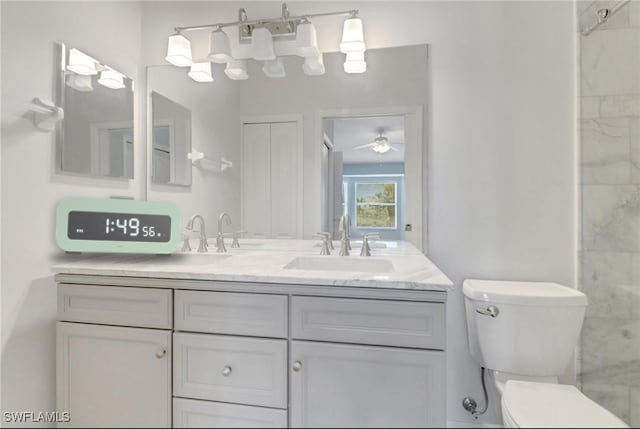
1:49:56
